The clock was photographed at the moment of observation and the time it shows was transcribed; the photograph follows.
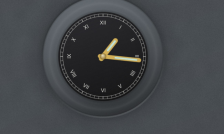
1:16
